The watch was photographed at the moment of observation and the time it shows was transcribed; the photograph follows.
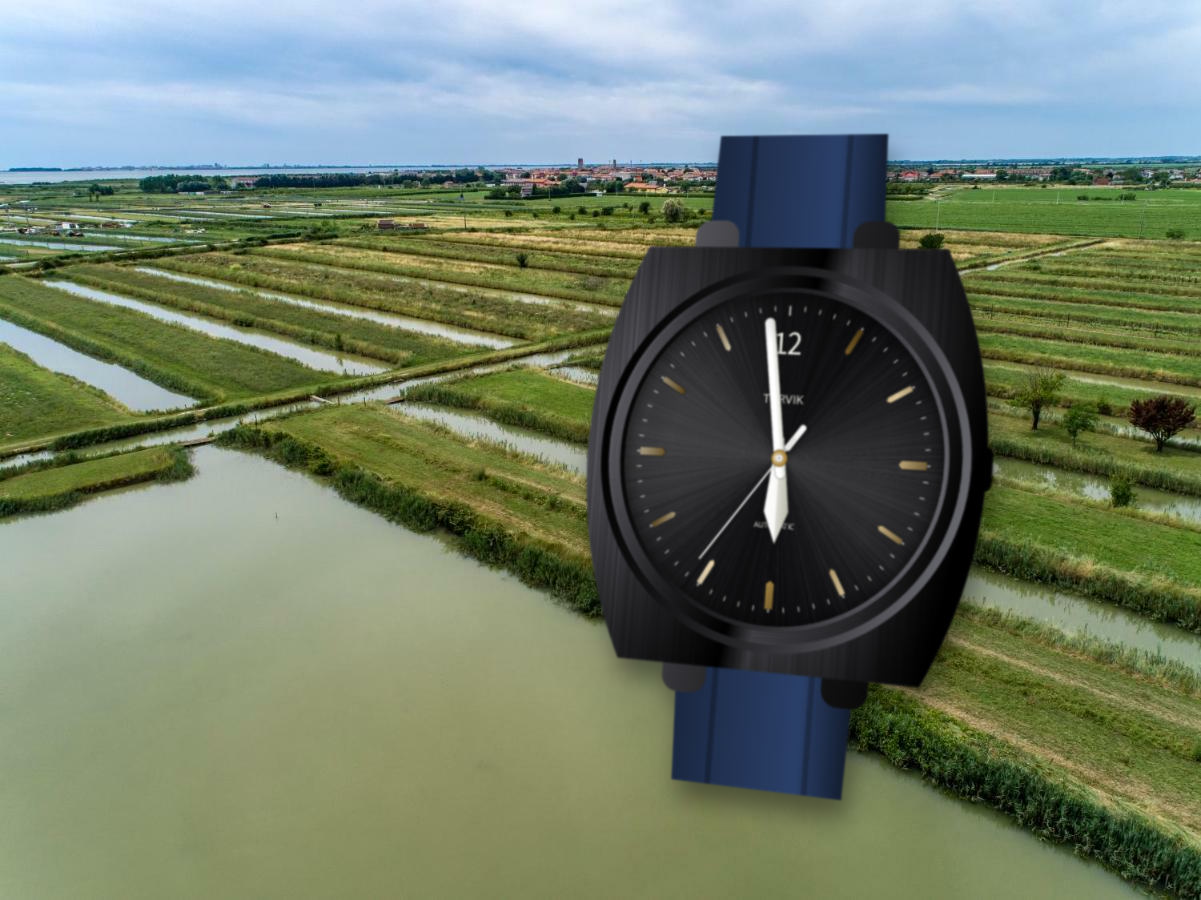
5:58:36
